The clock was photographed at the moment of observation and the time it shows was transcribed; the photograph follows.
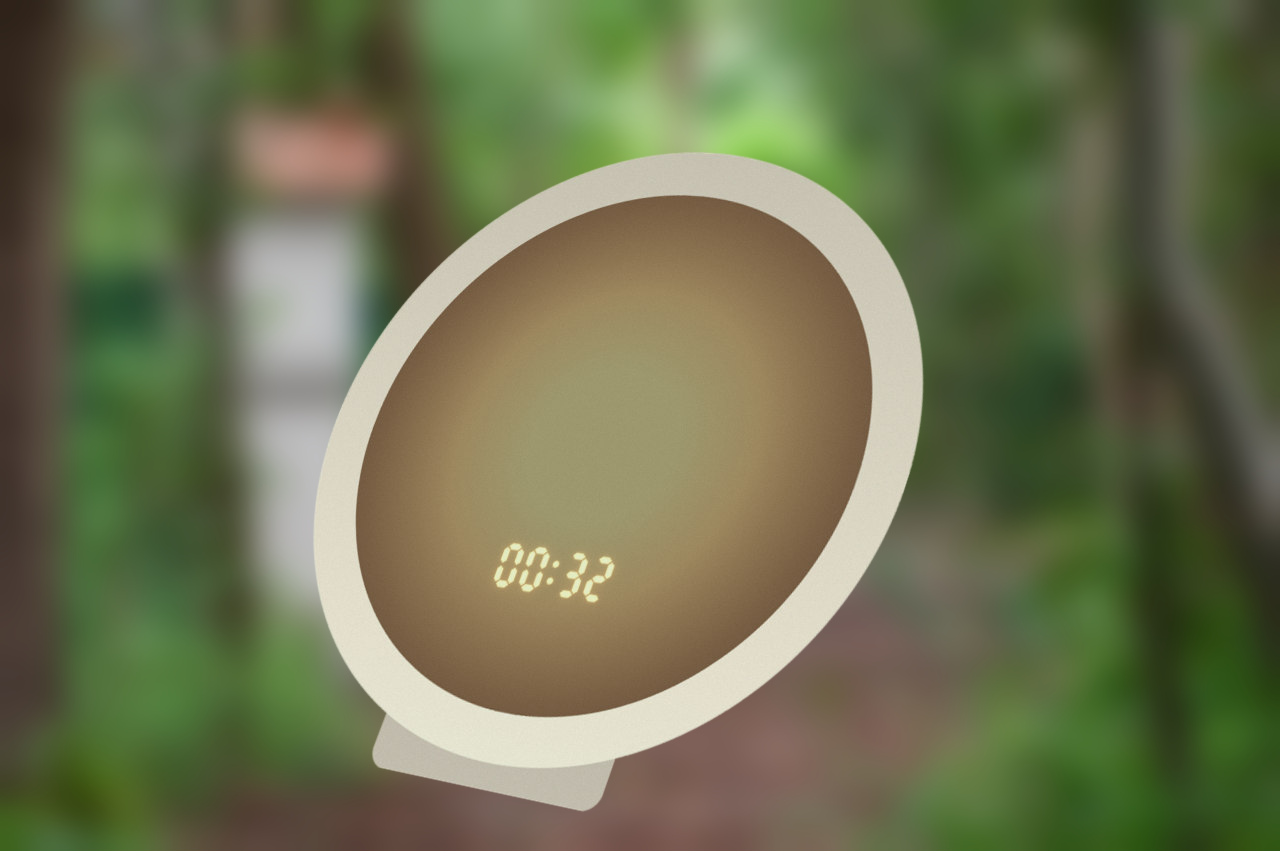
0:32
